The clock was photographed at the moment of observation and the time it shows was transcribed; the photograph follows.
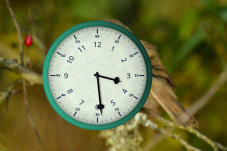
3:29
